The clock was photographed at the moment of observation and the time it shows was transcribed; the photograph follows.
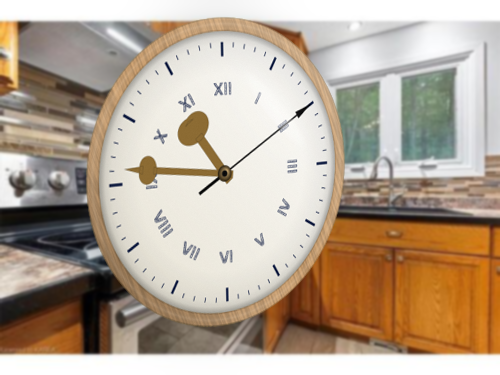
10:46:10
